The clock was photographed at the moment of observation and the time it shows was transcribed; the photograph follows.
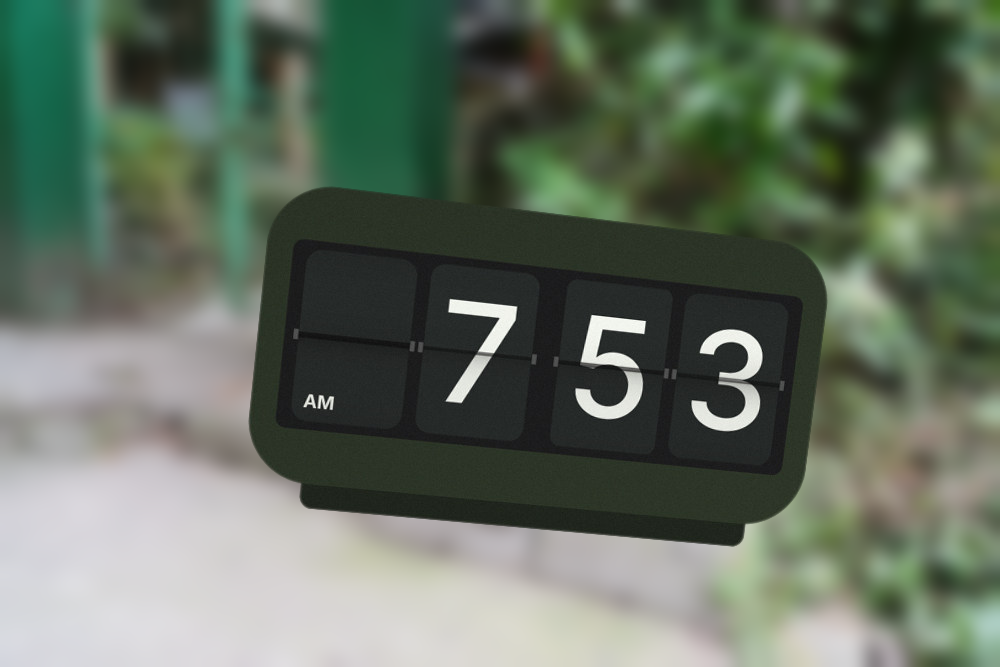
7:53
